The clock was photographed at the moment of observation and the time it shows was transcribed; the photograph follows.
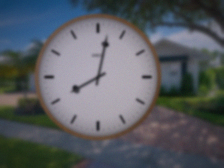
8:02
